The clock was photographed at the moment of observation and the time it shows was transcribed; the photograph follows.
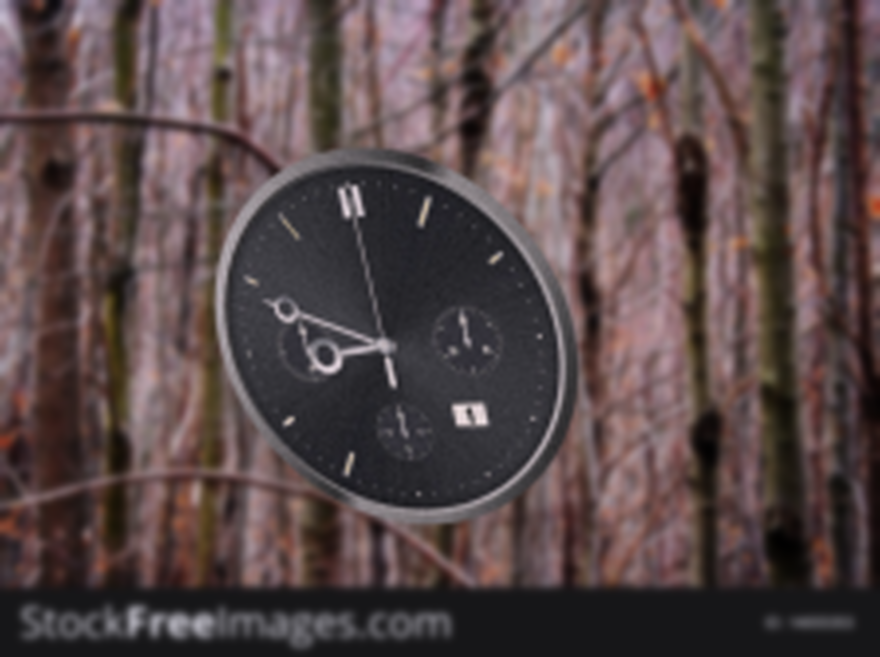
8:49
